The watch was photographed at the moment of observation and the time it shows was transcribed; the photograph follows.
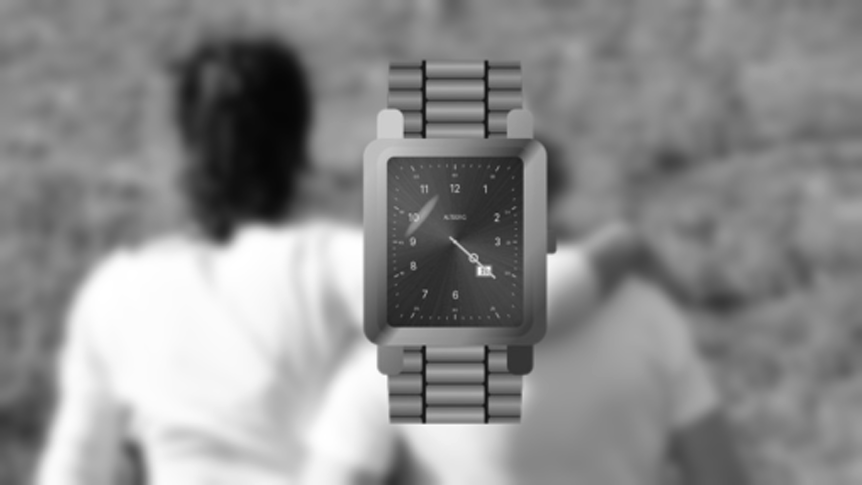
4:22
